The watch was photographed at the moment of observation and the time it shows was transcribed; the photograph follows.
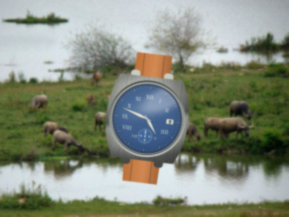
4:48
